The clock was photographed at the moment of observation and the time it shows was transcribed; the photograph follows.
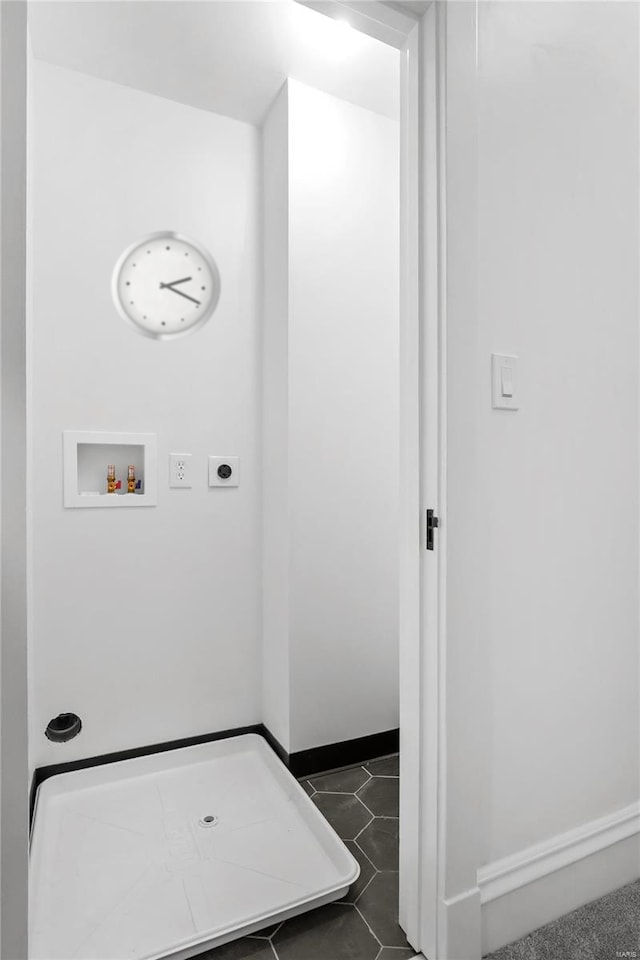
2:19
